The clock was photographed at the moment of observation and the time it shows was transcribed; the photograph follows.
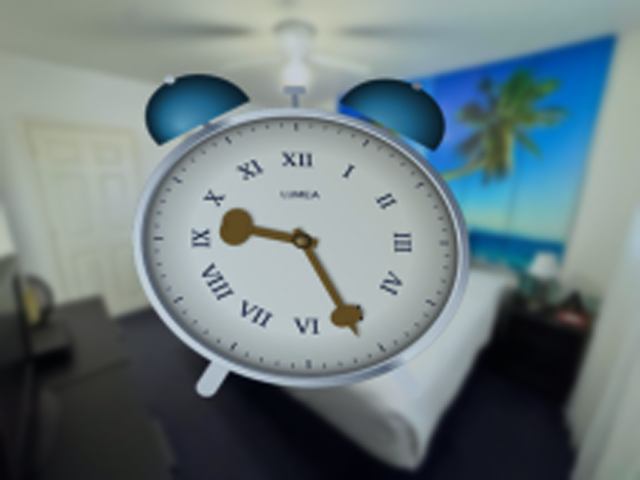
9:26
